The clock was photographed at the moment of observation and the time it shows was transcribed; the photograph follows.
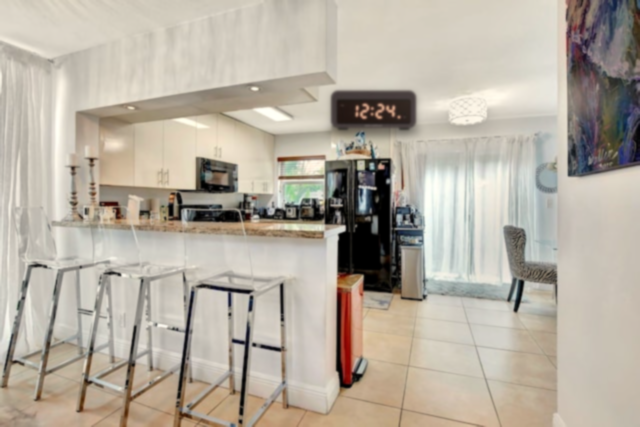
12:24
